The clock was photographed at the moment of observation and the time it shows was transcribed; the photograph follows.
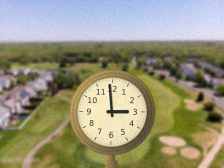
2:59
